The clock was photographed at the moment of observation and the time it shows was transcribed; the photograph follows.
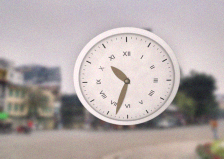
10:33
